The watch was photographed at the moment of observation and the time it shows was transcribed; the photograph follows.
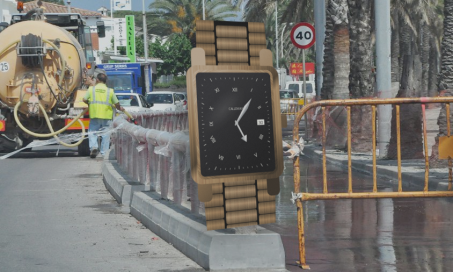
5:06
